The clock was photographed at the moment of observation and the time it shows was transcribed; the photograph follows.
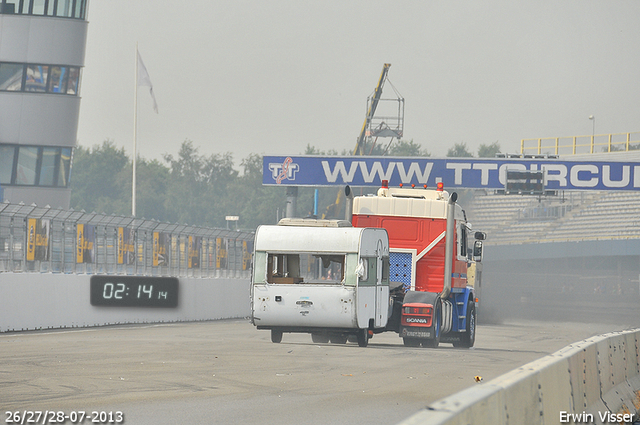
2:14
